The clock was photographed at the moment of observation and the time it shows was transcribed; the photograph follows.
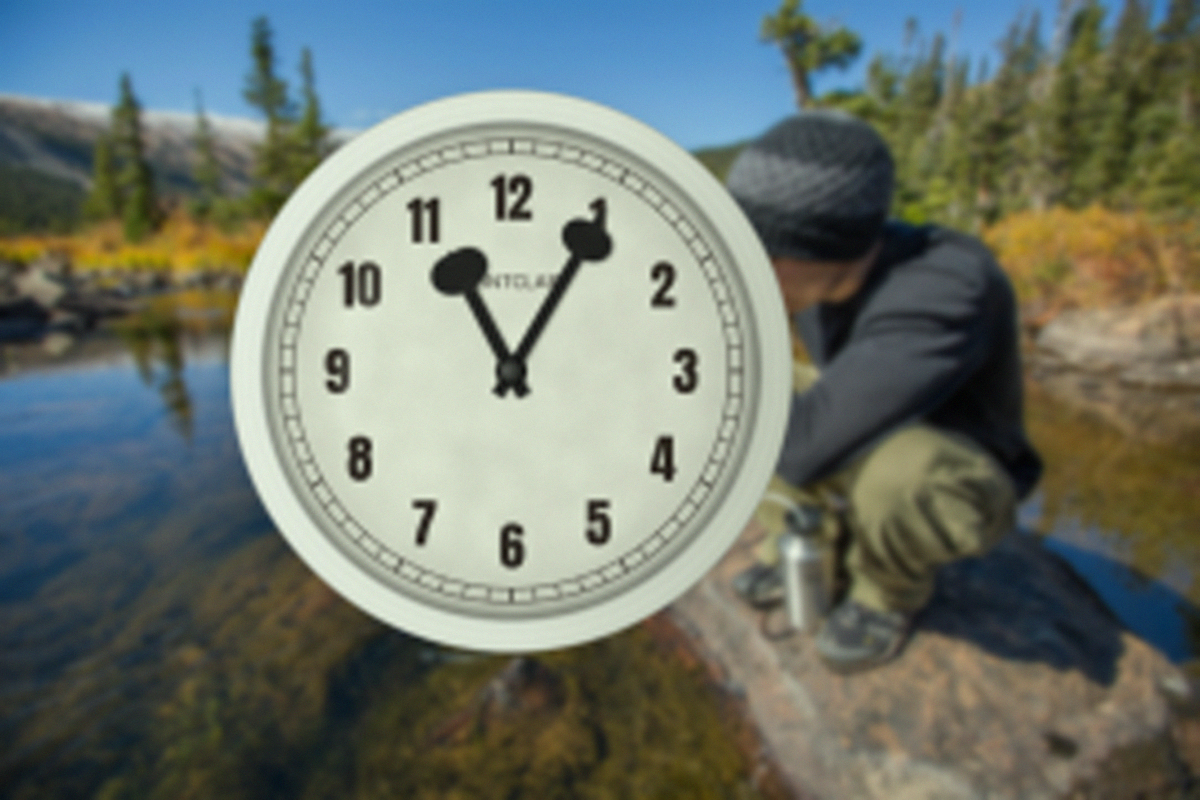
11:05
